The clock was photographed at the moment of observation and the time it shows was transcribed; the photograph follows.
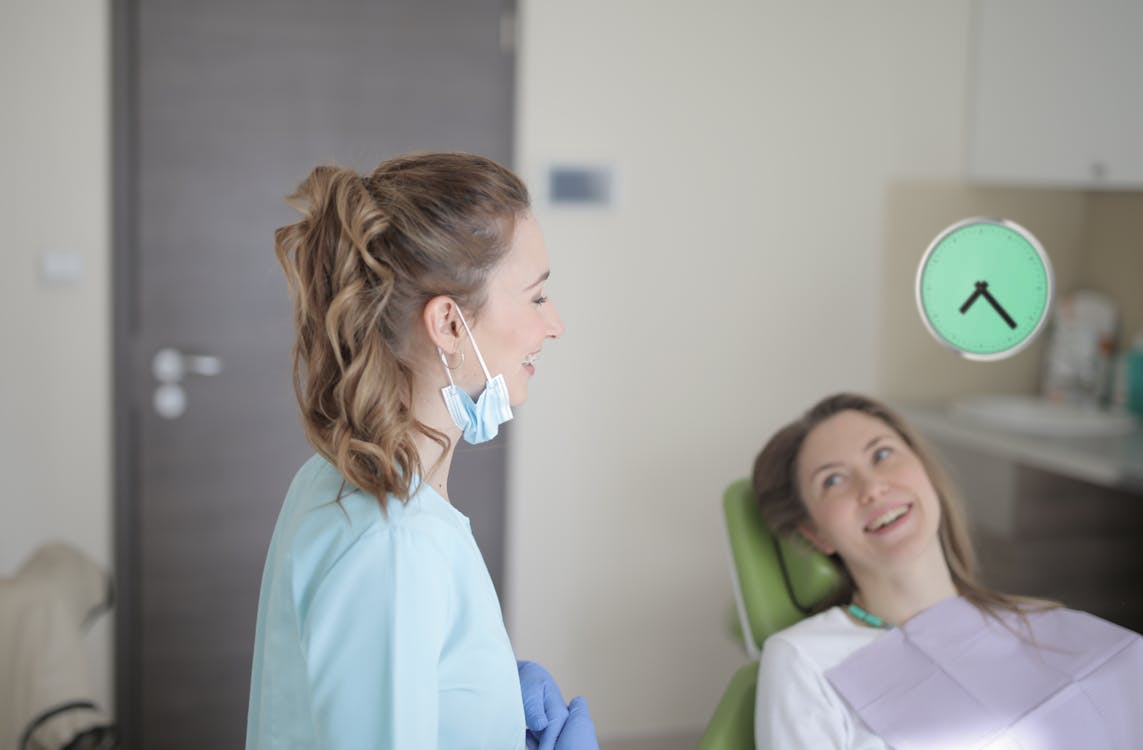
7:23
